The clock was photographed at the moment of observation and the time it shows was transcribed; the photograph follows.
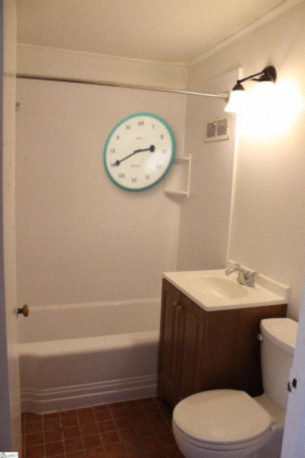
2:40
